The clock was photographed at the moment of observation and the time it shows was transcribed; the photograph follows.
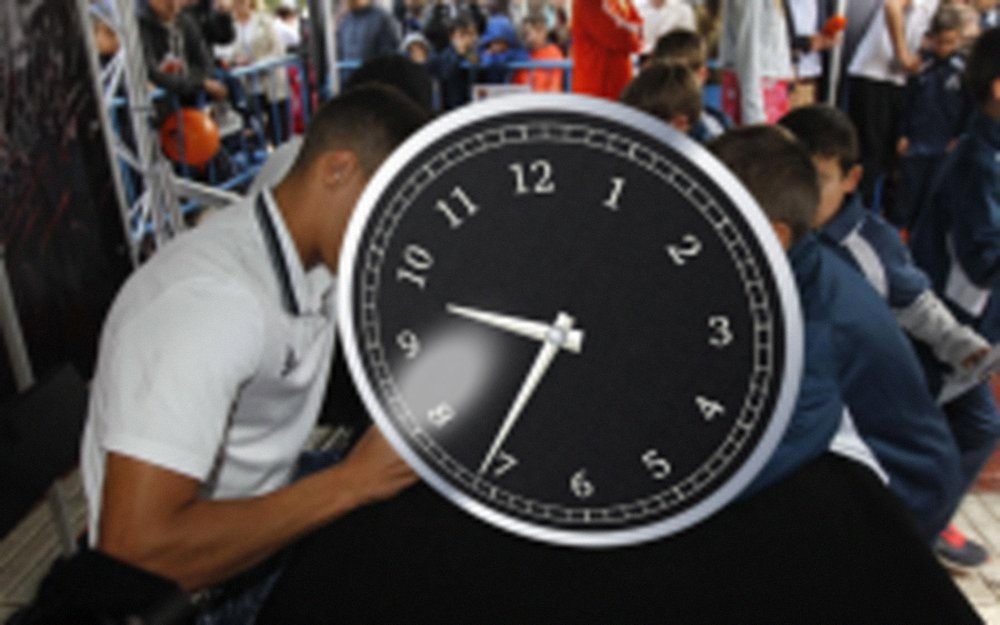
9:36
